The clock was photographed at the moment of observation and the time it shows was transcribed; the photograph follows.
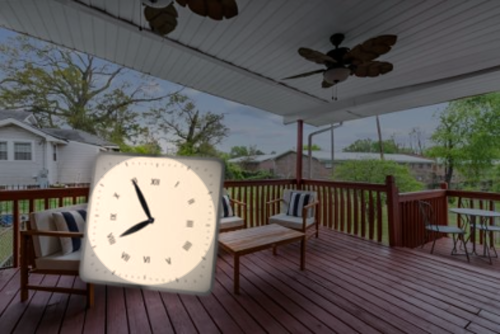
7:55
